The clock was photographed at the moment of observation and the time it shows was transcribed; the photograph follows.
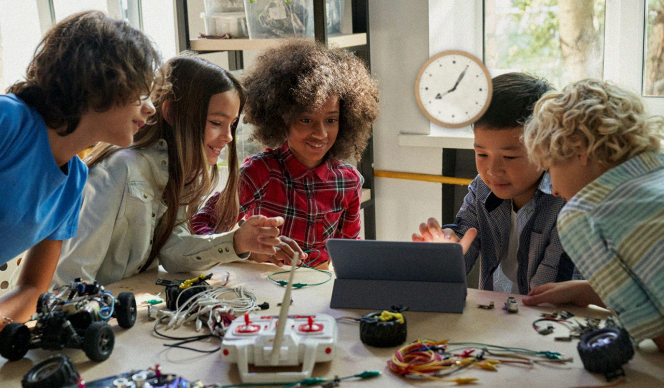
8:05
